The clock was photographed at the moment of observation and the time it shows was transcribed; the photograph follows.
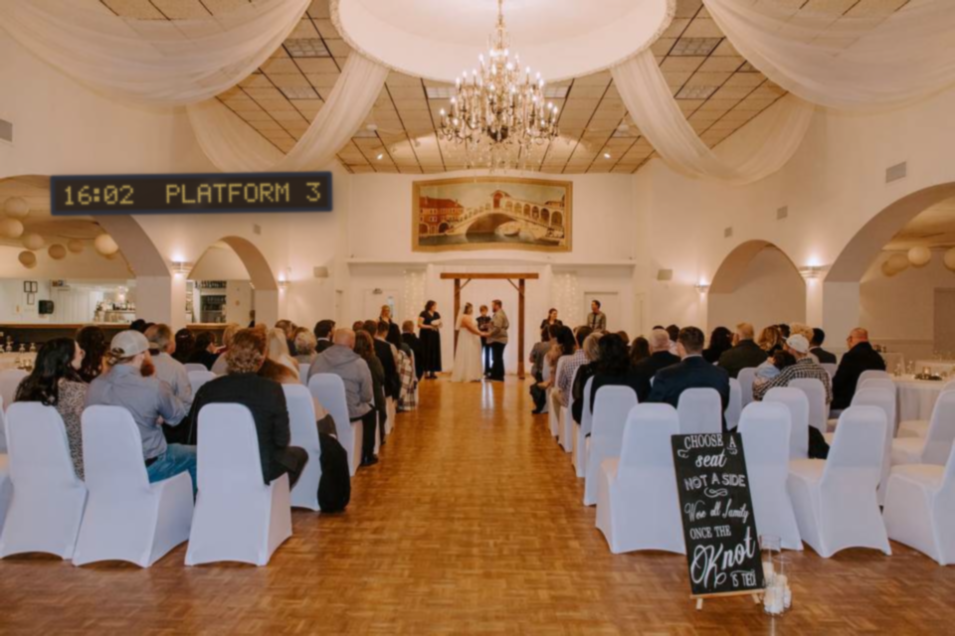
16:02
